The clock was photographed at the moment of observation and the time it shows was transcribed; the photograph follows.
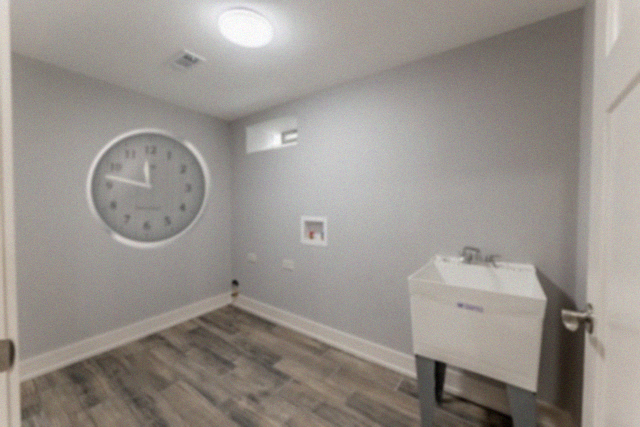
11:47
